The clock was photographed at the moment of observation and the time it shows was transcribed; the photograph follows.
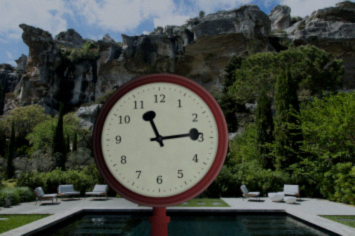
11:14
